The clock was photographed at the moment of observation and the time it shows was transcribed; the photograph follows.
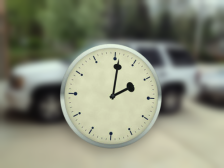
2:01
